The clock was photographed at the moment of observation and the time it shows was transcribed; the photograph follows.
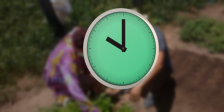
10:00
